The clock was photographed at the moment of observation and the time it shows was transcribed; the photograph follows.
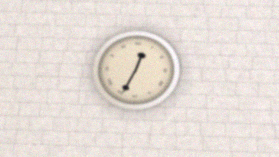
12:34
